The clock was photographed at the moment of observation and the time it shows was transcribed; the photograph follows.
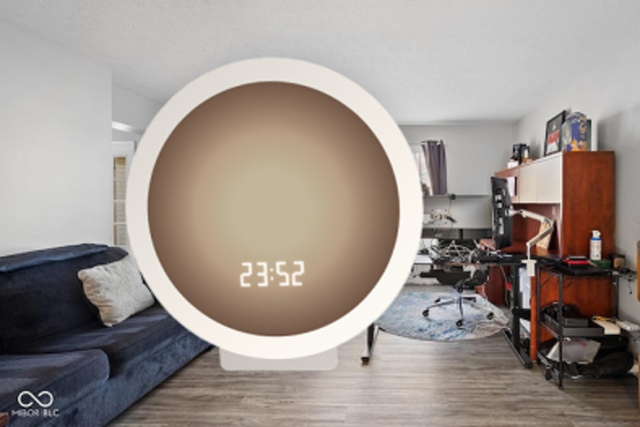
23:52
